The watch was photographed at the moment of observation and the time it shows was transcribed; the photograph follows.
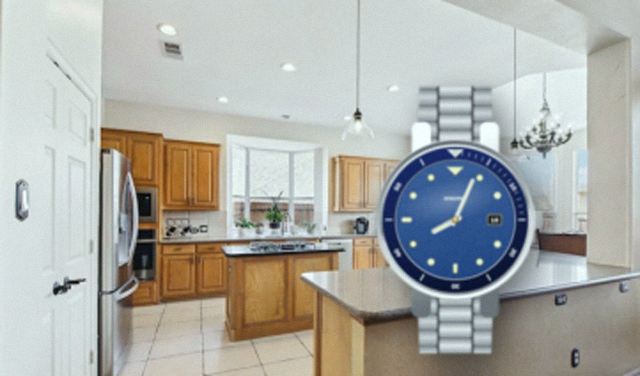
8:04
